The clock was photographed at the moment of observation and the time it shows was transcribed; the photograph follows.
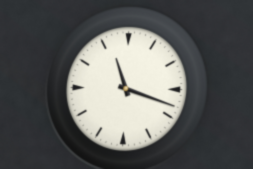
11:18
